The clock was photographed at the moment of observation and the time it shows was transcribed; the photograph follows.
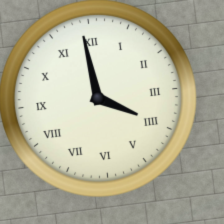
3:59
